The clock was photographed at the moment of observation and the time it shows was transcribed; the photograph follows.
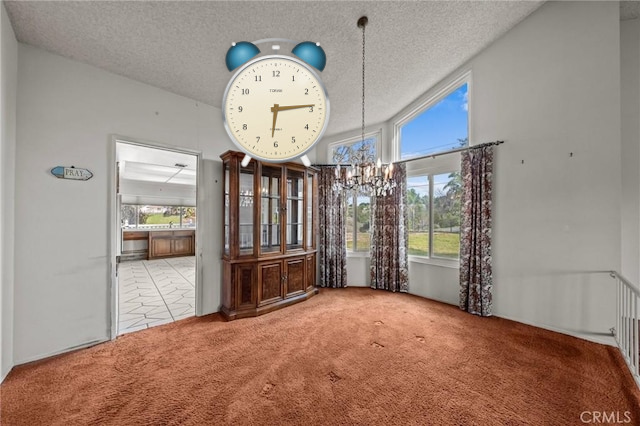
6:14
